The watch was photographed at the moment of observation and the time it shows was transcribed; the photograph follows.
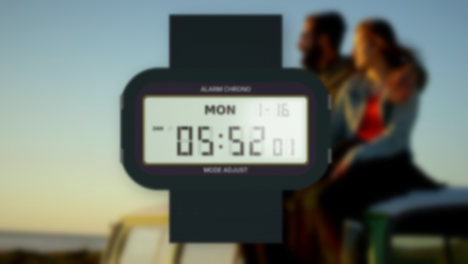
5:52:01
